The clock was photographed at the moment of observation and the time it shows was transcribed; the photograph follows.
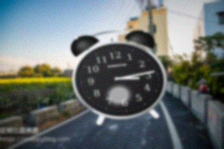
3:14
